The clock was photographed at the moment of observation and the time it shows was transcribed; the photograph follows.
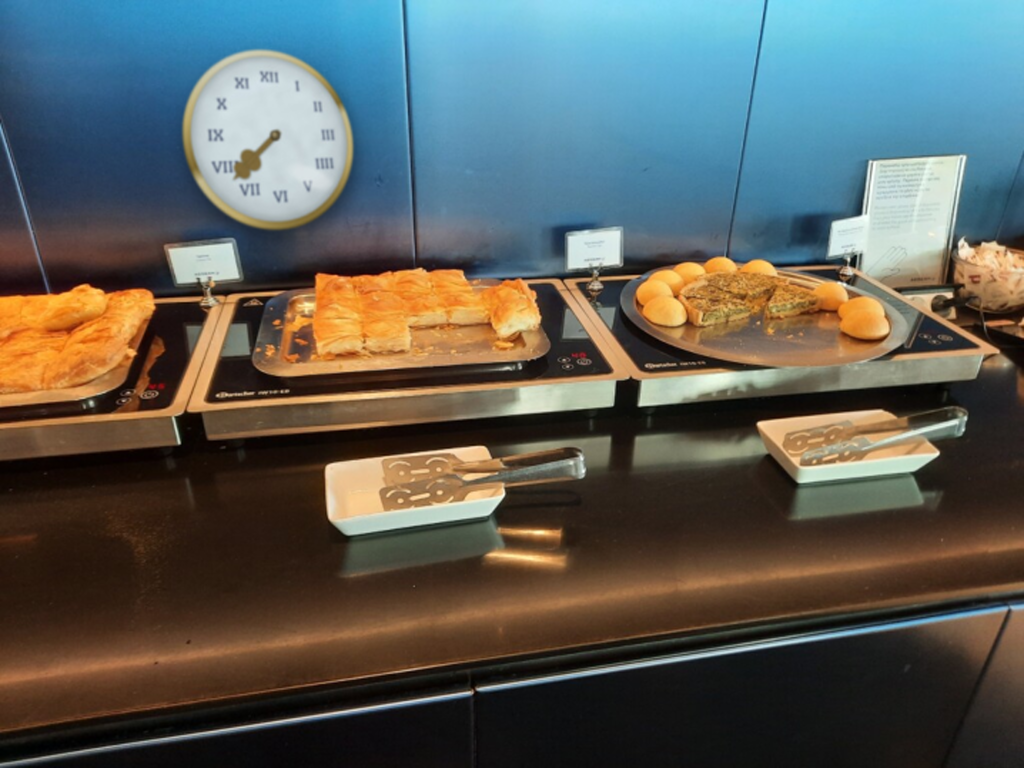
7:38
